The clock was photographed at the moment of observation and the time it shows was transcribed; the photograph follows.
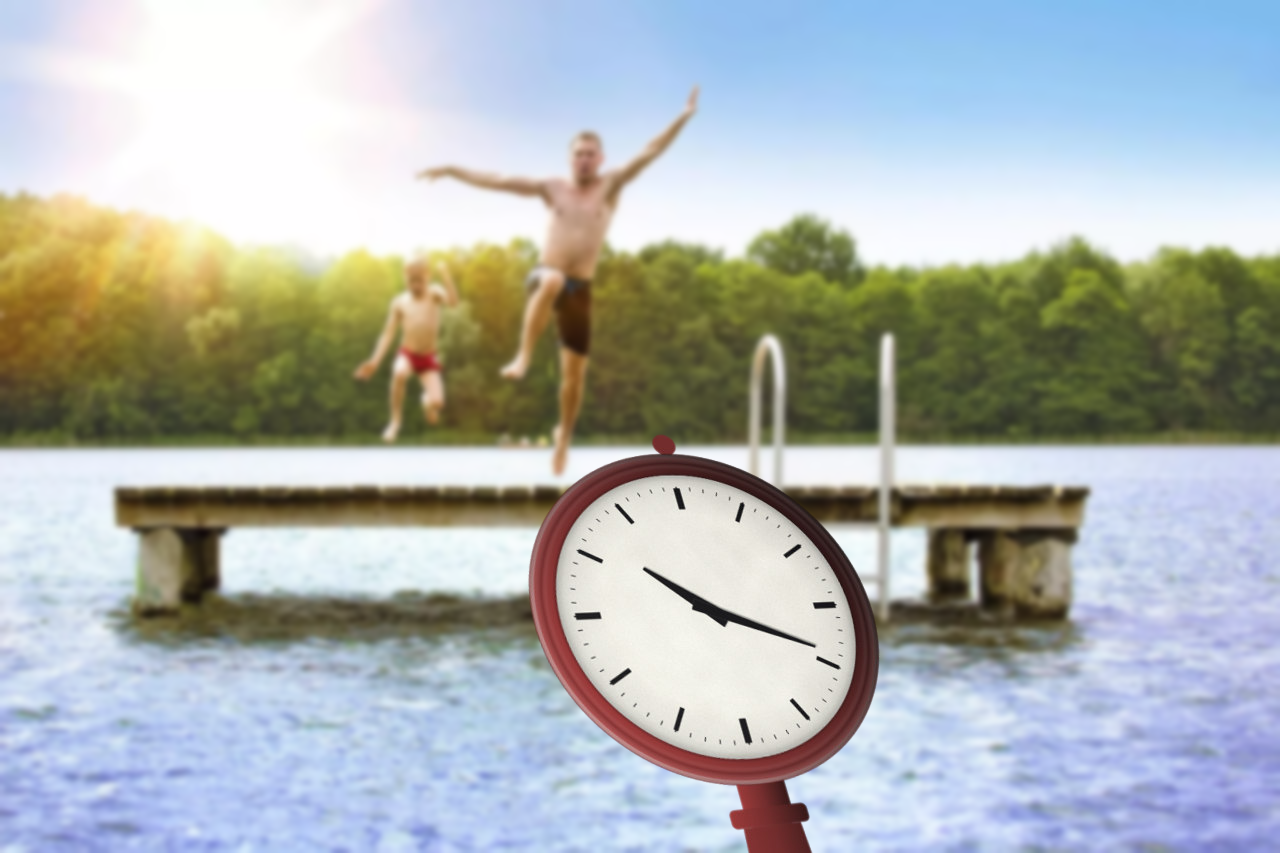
10:19
